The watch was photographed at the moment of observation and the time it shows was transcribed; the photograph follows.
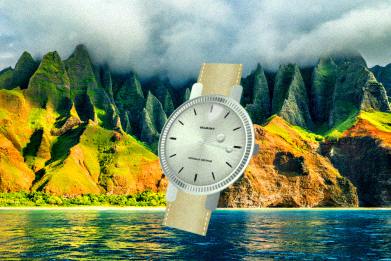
2:16
